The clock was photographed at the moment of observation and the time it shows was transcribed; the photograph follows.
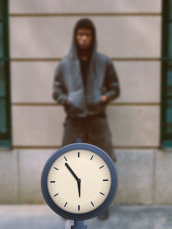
5:54
